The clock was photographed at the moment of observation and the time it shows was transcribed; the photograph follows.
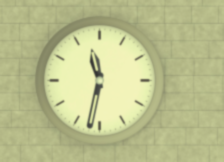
11:32
